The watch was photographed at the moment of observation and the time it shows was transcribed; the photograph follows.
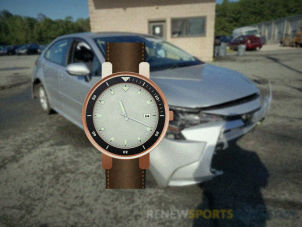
11:19
